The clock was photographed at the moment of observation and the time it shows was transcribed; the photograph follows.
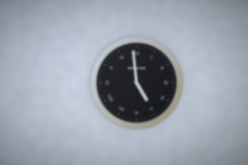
4:59
